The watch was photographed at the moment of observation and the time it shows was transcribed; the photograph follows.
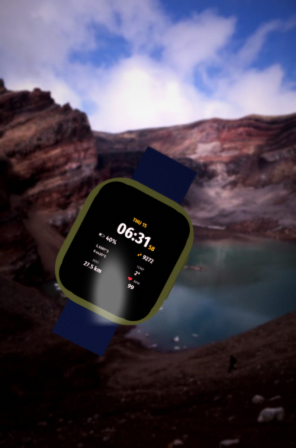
6:31
